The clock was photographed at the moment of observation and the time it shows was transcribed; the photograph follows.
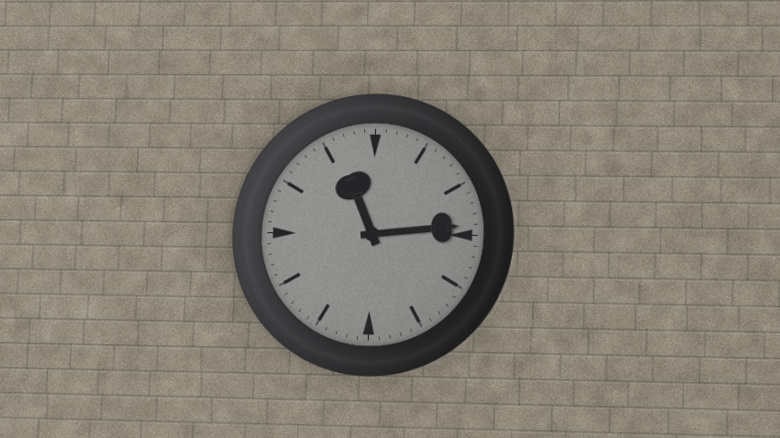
11:14
